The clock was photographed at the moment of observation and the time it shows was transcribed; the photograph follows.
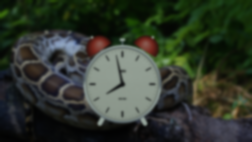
7:58
